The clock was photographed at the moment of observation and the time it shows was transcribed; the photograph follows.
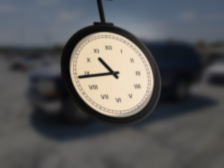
10:44
